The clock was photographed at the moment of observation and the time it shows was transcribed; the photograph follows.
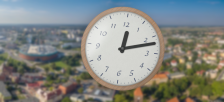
12:12
